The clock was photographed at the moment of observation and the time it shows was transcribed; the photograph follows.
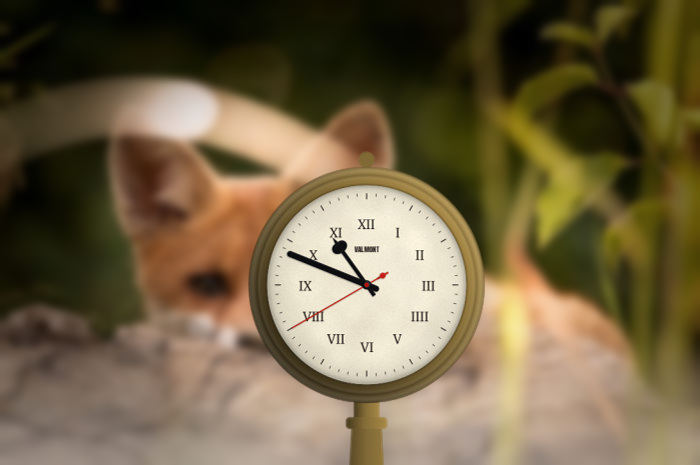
10:48:40
